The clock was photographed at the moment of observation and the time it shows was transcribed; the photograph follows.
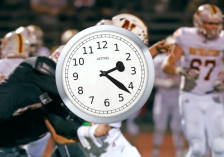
2:22
